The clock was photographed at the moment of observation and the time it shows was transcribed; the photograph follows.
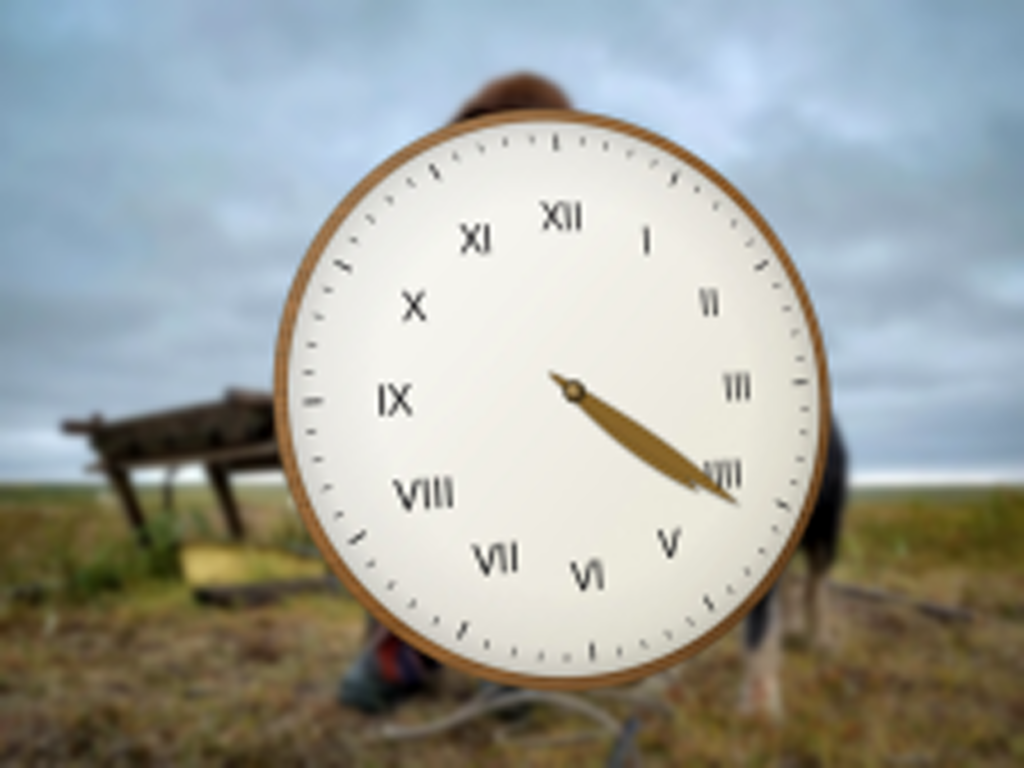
4:21
